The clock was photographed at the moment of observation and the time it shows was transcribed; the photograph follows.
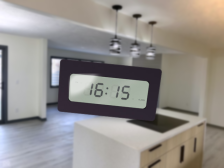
16:15
